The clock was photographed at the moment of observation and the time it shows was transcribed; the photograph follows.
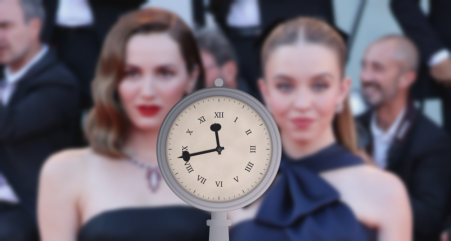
11:43
